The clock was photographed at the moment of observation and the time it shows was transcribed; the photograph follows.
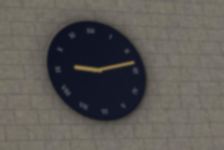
9:13
